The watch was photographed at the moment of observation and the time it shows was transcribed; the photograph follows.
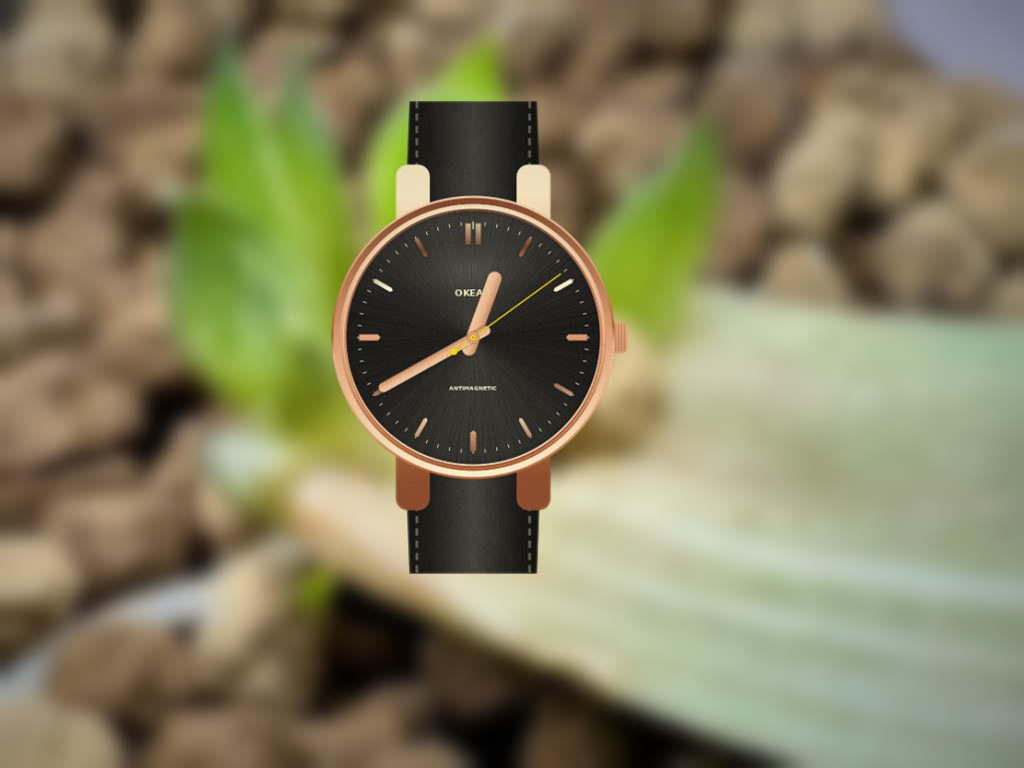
12:40:09
